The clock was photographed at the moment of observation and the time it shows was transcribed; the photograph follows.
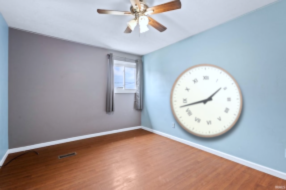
1:43
